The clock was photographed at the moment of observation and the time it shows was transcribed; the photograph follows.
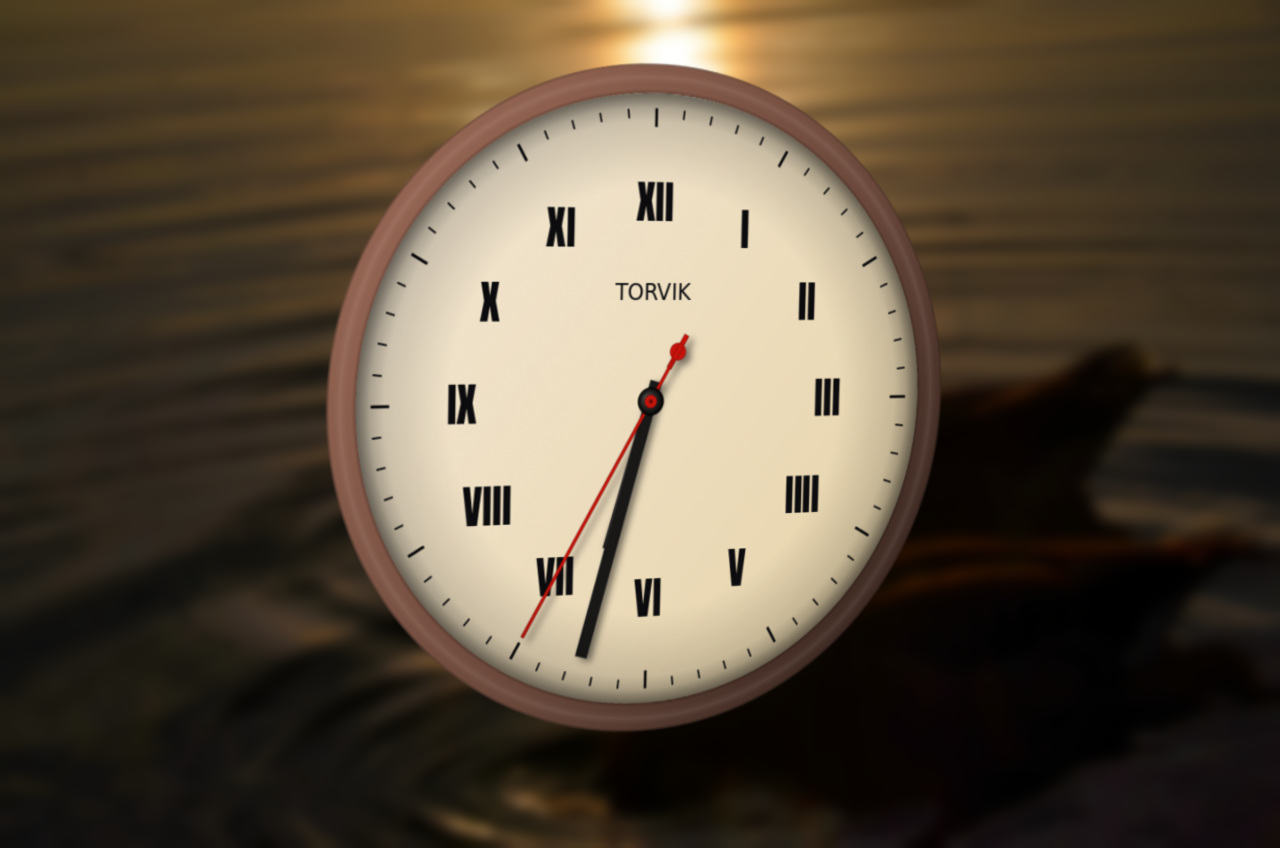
6:32:35
